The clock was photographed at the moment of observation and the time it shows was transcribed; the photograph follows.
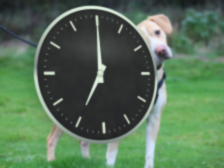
7:00
